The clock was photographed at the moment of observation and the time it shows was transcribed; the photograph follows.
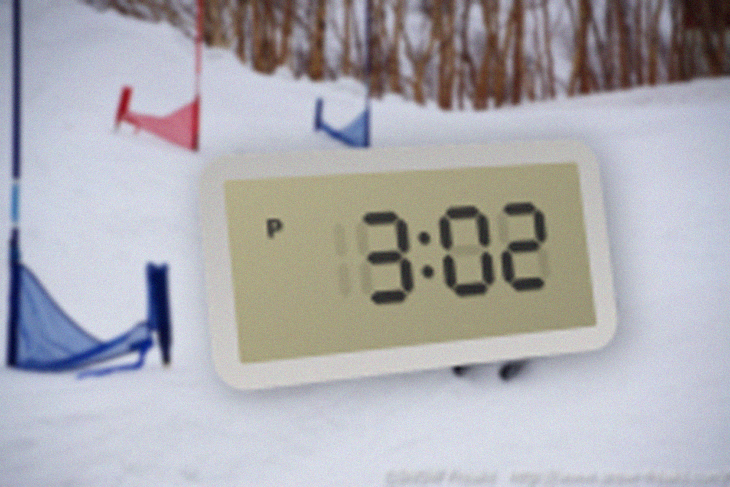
3:02
